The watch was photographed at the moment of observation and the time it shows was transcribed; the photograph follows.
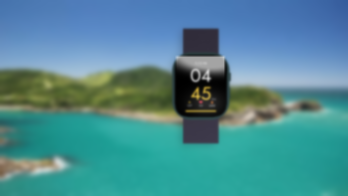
4:45
